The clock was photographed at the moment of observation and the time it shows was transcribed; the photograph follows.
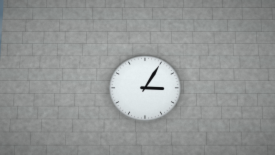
3:05
